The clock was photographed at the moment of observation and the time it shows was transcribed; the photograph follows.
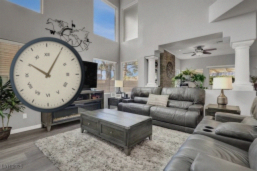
10:05
